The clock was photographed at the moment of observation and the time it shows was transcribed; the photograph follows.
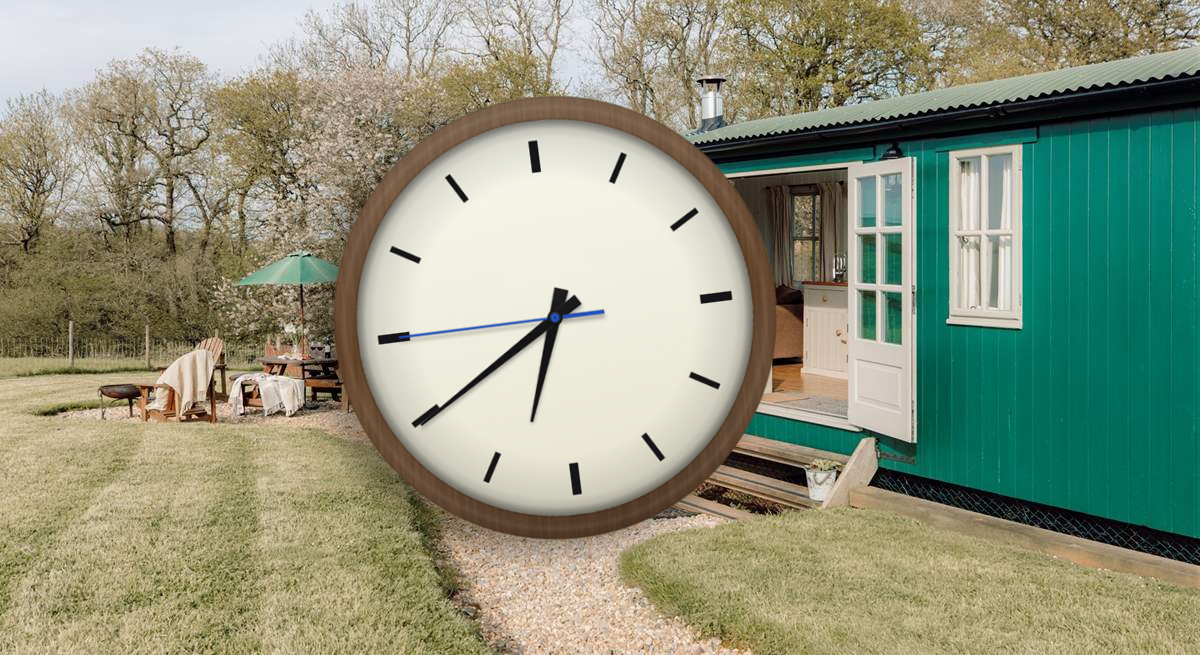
6:39:45
